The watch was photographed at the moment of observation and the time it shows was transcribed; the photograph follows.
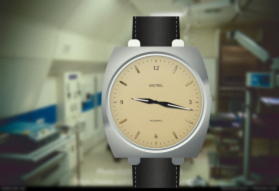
9:17
